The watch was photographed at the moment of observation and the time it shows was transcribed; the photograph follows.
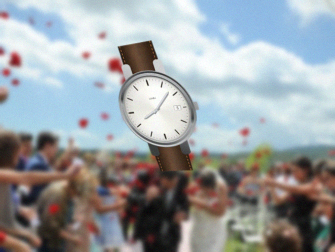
8:08
